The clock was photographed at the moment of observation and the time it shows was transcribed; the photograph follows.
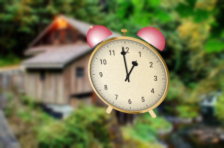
12:59
